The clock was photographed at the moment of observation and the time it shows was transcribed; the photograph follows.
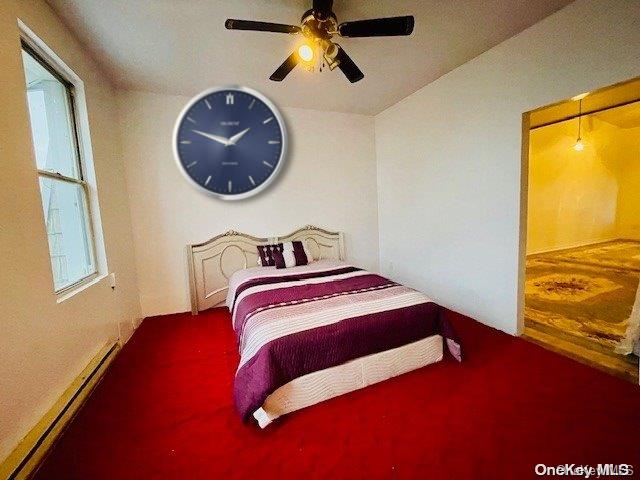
1:48
